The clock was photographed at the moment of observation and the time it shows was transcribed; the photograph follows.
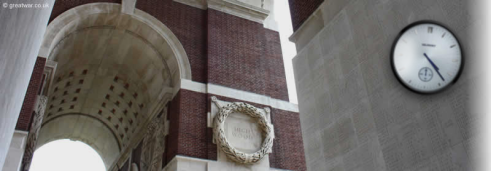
4:23
